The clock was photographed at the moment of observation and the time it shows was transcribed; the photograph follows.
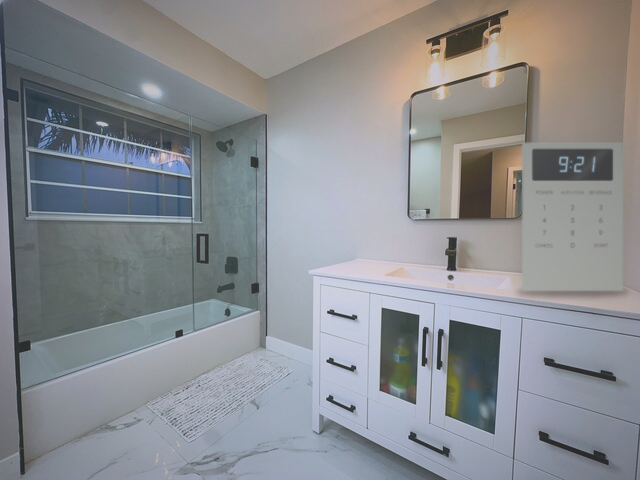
9:21
